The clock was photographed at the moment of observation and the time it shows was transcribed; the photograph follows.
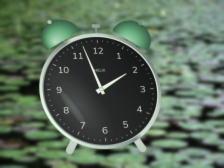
1:57
